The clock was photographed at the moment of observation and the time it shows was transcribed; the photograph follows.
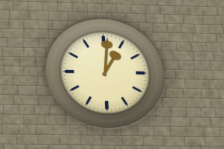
1:01
